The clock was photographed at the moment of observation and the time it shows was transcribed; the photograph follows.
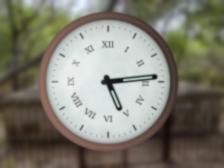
5:14
